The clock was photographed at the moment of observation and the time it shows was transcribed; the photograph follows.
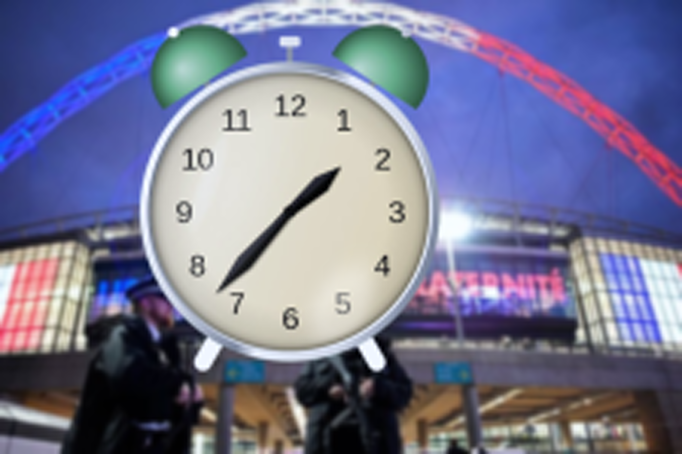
1:37
